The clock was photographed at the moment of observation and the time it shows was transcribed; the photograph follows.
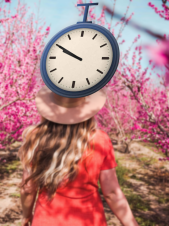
9:50
